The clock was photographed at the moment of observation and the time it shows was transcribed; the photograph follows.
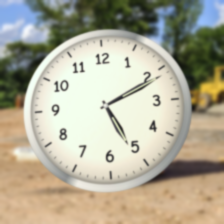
5:11
